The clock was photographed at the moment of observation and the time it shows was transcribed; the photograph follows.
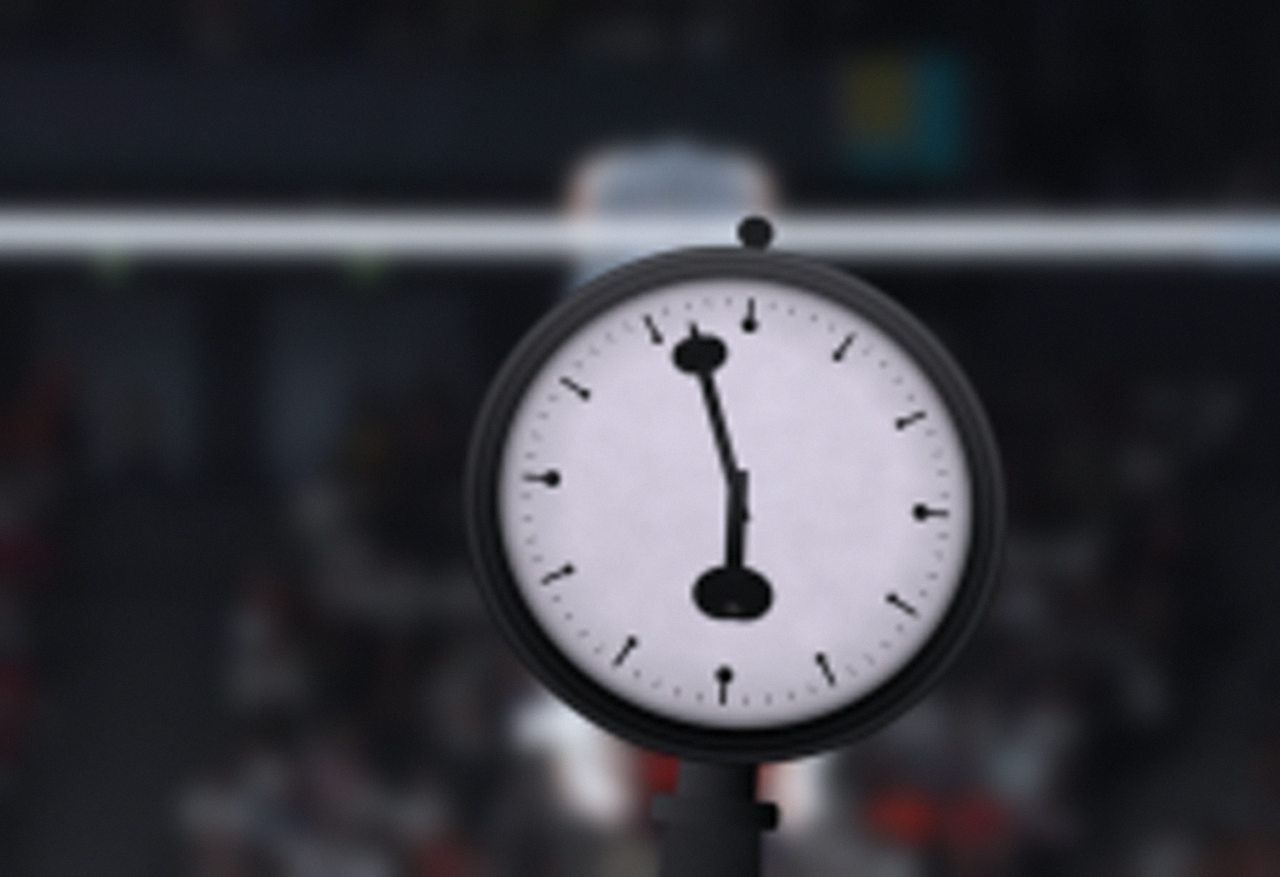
5:57
